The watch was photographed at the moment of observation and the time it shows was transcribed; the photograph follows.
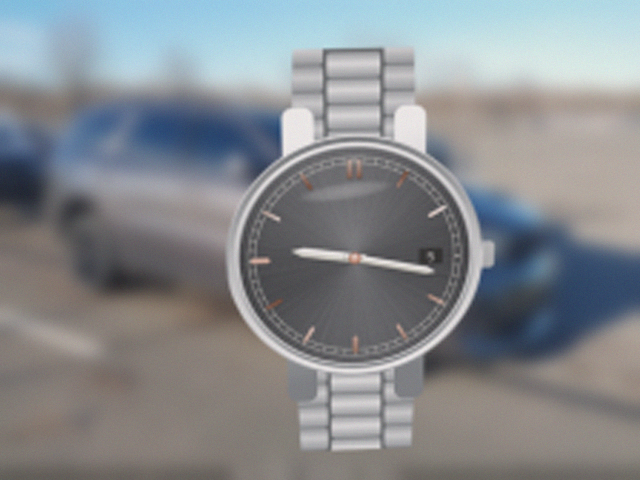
9:17
